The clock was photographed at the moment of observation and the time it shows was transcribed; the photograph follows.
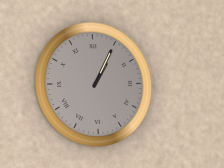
1:05
